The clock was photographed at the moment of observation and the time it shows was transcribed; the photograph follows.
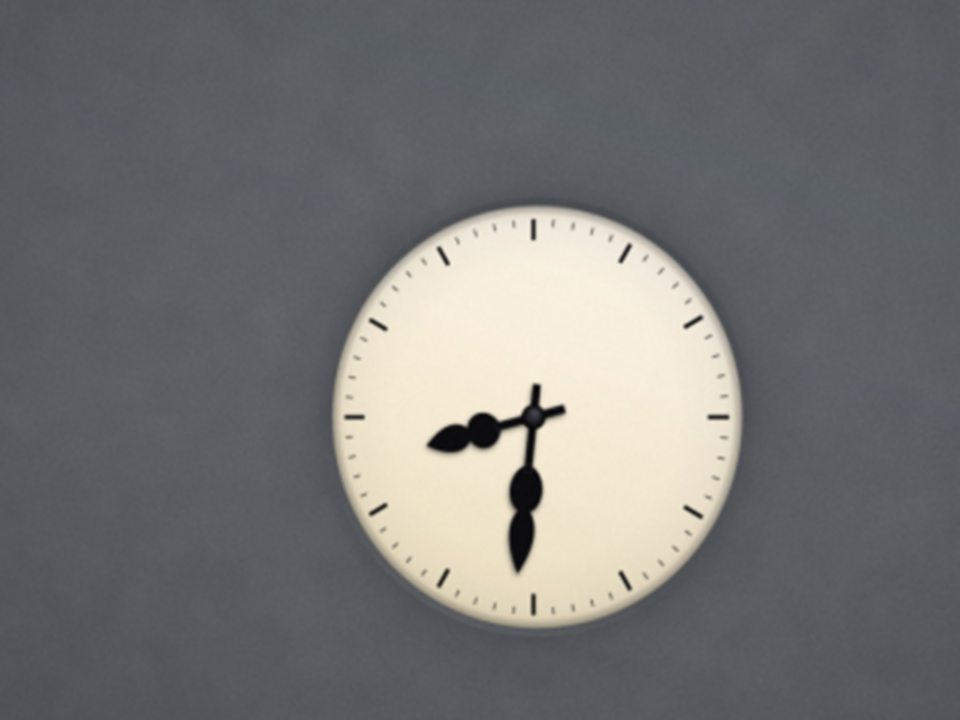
8:31
